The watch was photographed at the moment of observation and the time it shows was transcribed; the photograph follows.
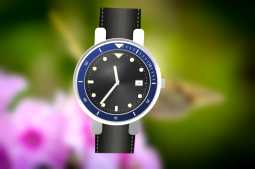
11:36
